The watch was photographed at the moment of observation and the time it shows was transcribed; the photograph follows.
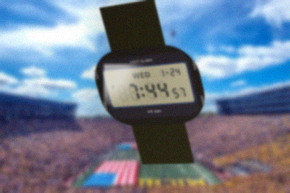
7:44
